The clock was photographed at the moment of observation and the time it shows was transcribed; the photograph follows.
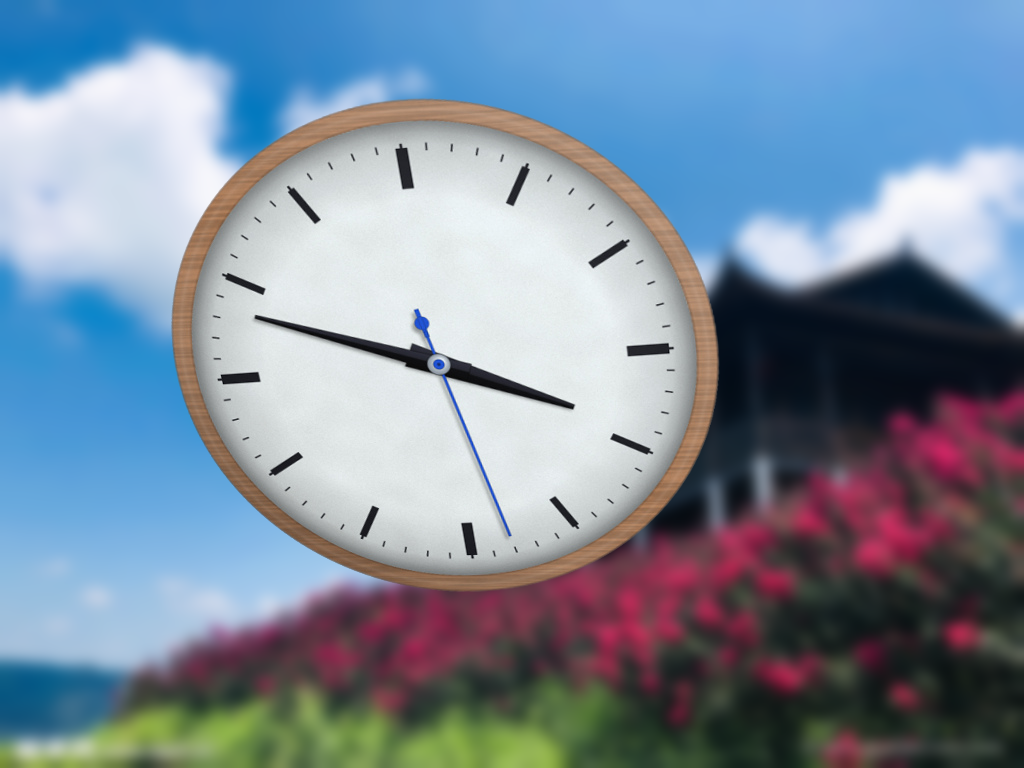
3:48:28
